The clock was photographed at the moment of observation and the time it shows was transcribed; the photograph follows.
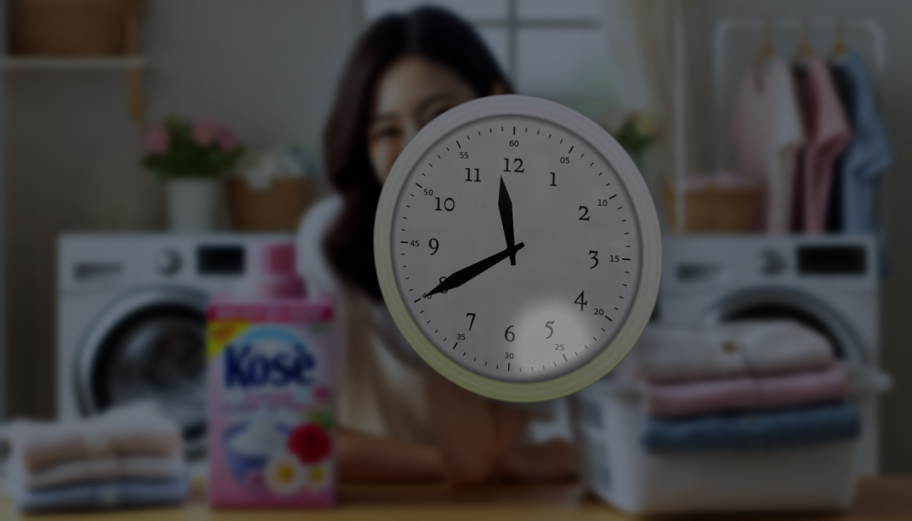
11:40
